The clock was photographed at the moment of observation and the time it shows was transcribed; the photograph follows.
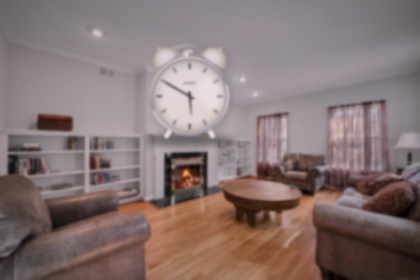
5:50
